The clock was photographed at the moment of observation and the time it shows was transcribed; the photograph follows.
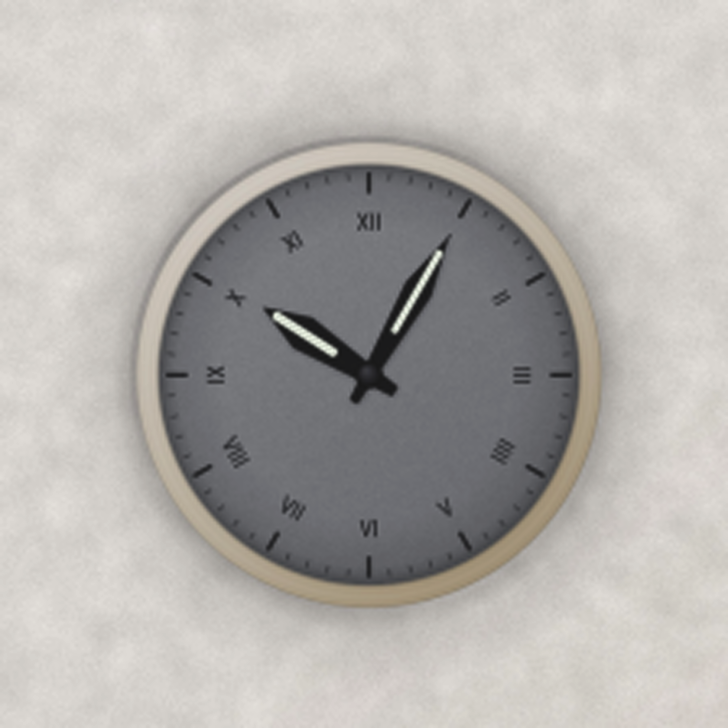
10:05
